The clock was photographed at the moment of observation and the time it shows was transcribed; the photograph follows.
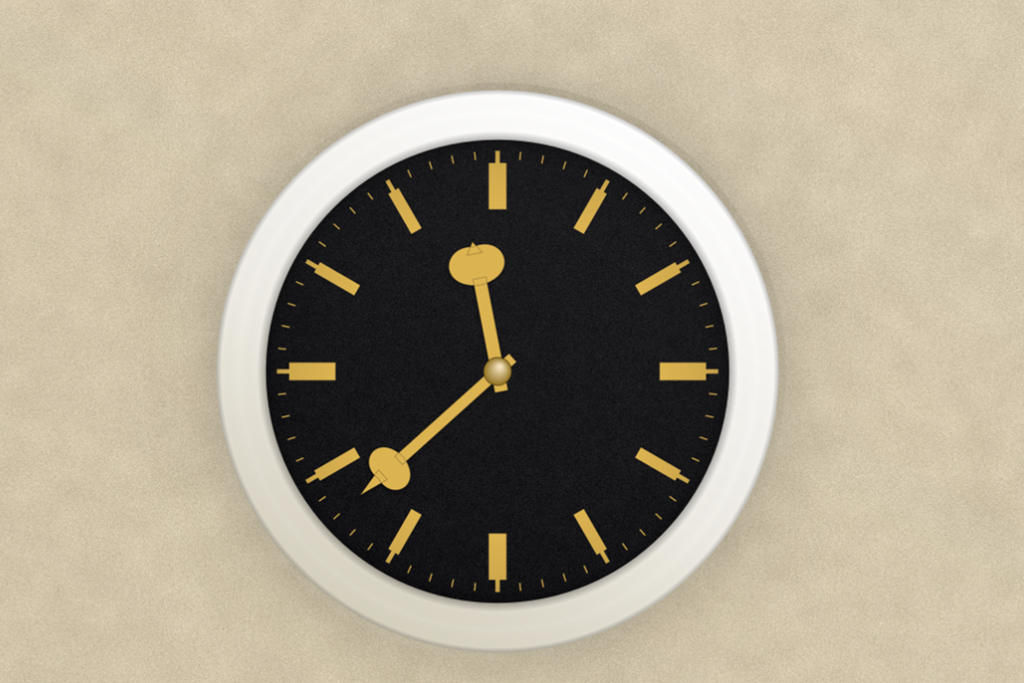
11:38
